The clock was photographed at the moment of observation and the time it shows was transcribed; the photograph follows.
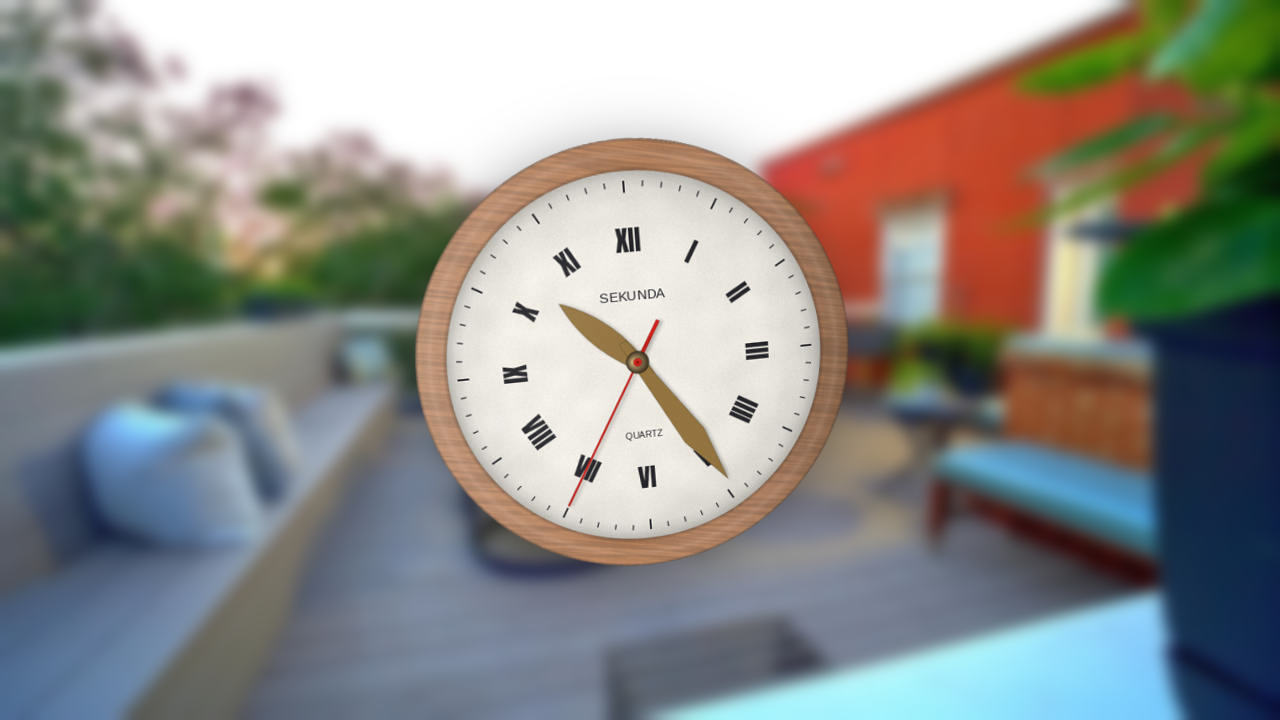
10:24:35
